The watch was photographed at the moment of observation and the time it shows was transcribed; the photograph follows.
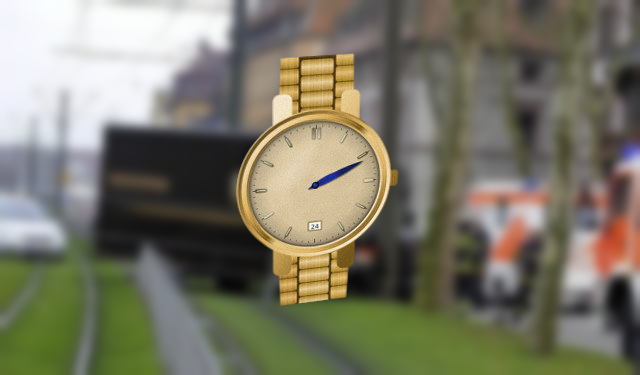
2:11
